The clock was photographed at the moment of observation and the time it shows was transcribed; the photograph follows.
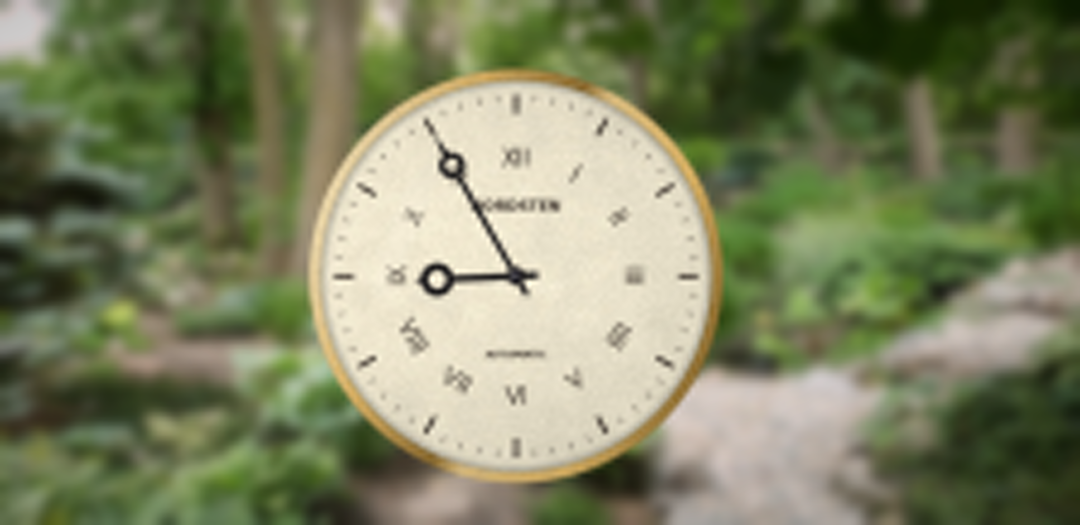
8:55
